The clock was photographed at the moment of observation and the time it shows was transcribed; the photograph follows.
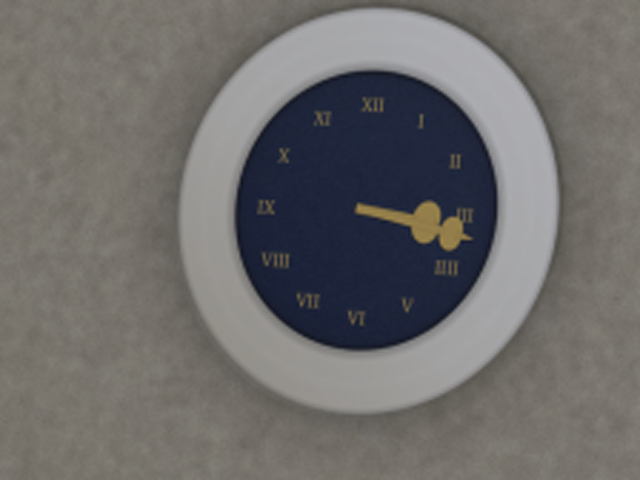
3:17
